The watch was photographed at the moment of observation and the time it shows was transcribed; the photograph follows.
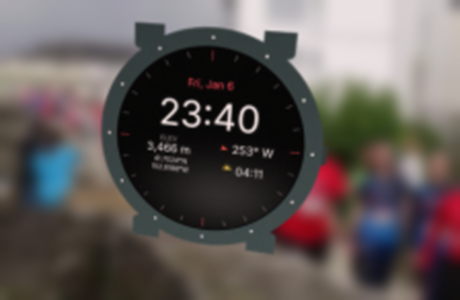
23:40
